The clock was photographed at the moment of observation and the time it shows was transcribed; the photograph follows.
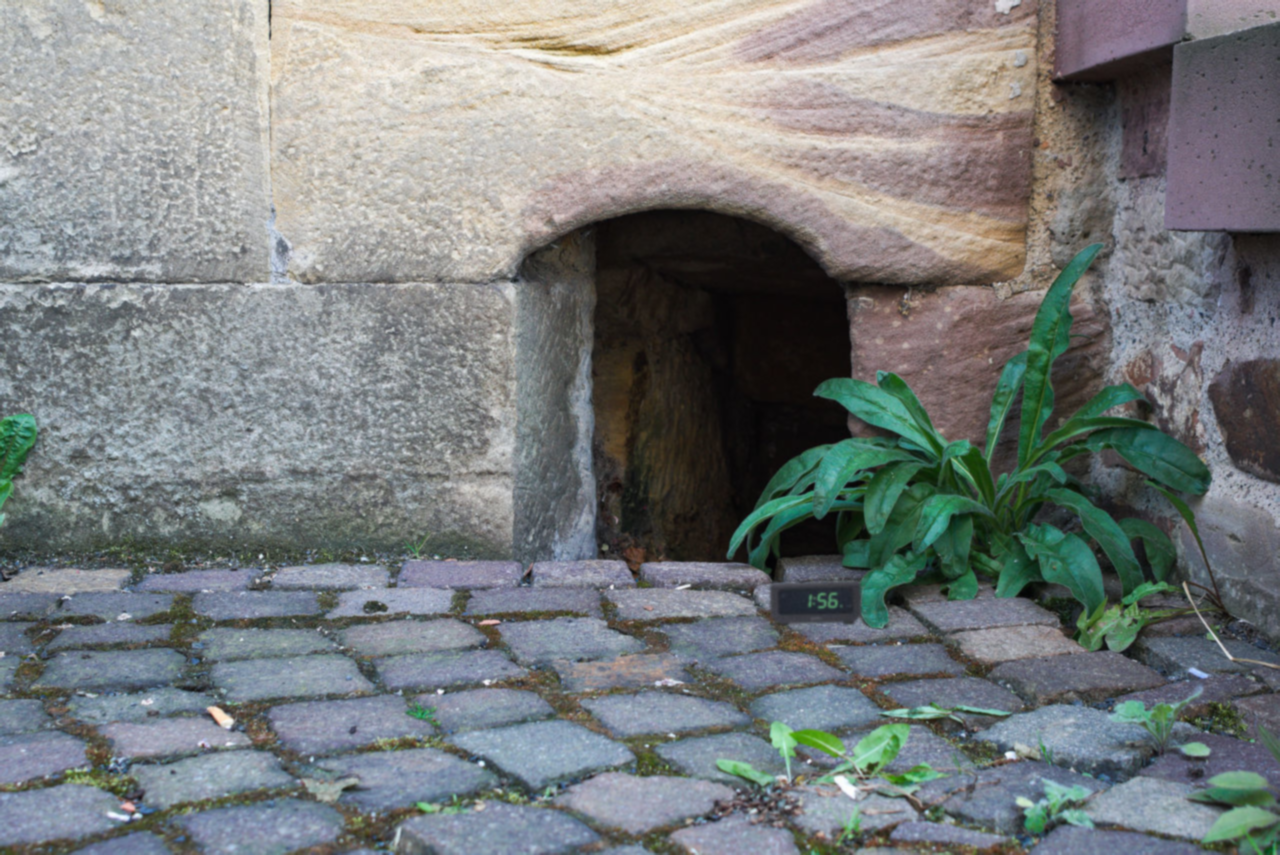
1:56
